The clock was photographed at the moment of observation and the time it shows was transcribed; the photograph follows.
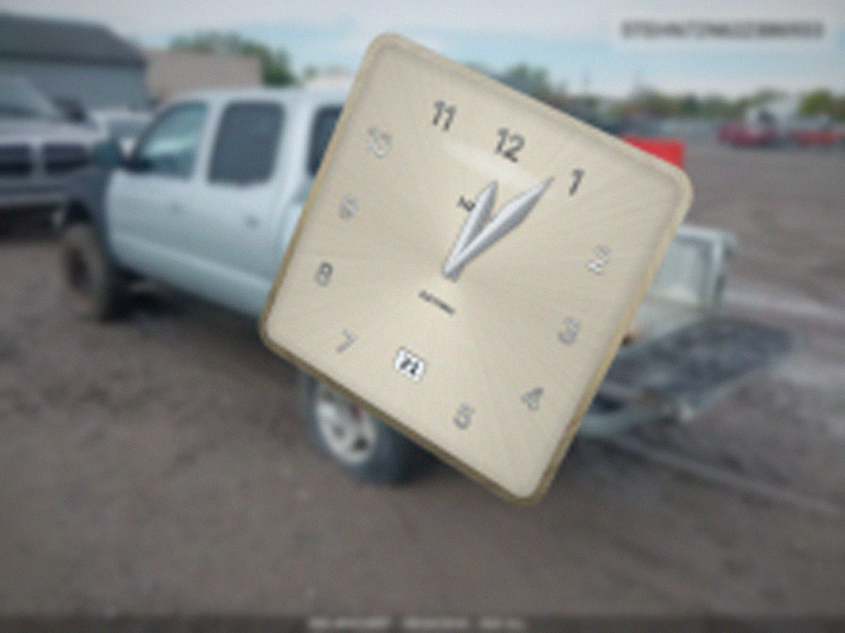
12:04
